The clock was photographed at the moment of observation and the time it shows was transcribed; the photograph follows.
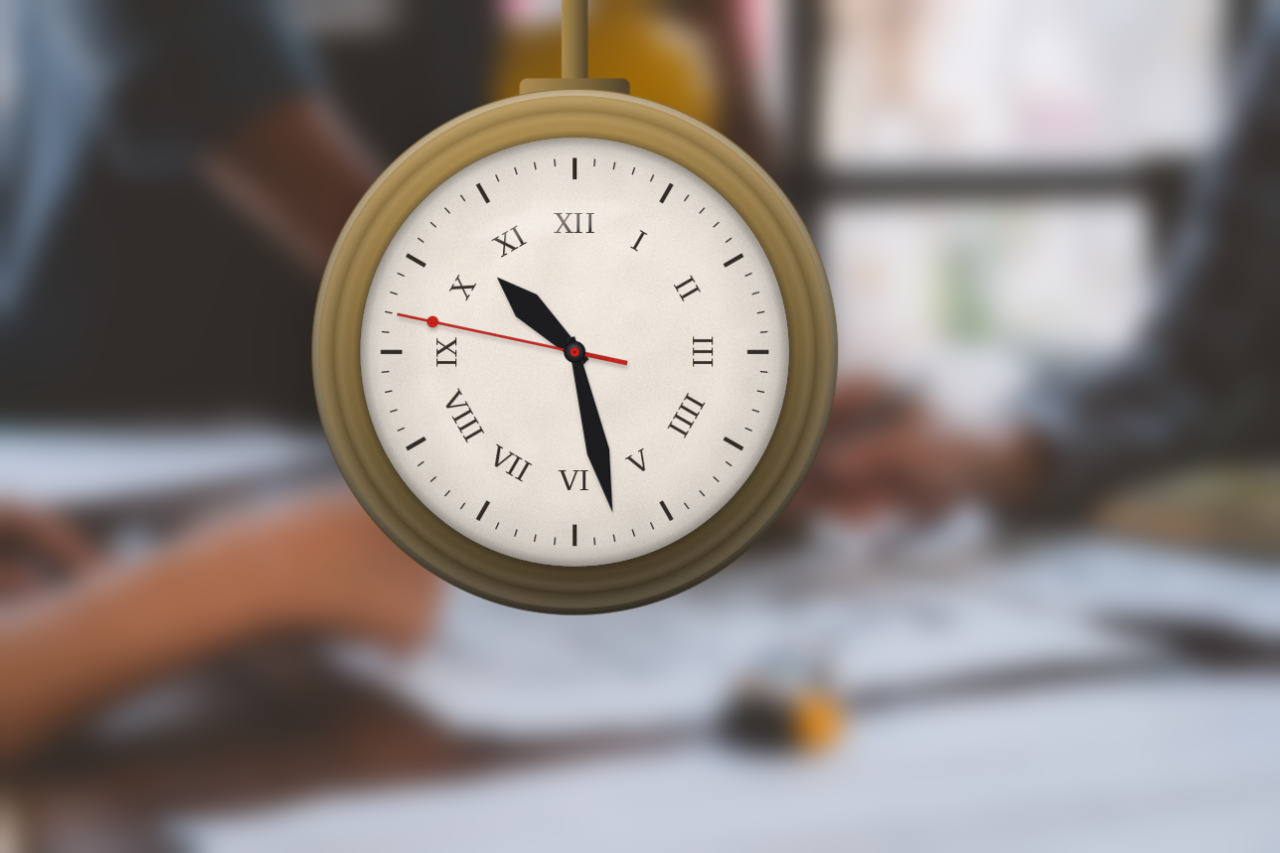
10:27:47
